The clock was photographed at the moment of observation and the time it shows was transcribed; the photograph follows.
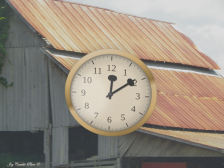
12:09
